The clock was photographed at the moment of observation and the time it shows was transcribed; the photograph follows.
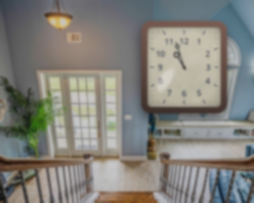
10:57
